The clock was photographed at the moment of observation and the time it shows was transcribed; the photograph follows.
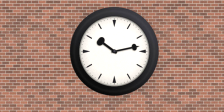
10:13
